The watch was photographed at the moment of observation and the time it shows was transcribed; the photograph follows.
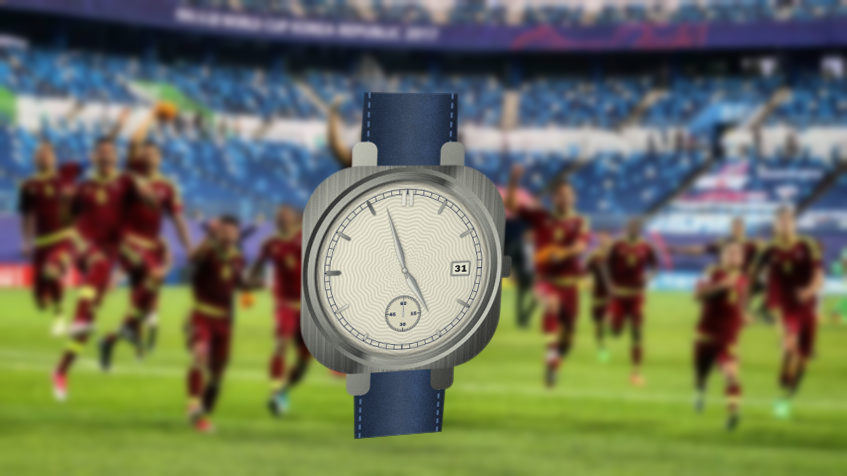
4:57
